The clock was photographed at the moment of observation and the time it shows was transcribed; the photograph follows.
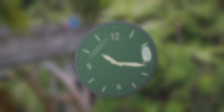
10:17
